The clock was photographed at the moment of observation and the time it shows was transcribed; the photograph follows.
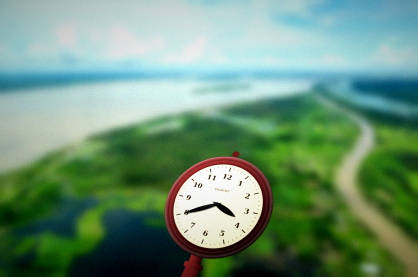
3:40
